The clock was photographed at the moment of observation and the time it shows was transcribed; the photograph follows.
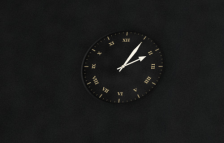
2:05
